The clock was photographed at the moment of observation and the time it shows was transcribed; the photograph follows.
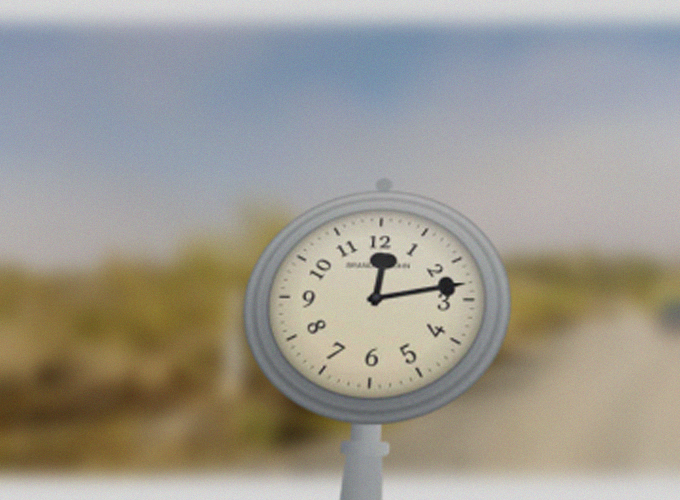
12:13
